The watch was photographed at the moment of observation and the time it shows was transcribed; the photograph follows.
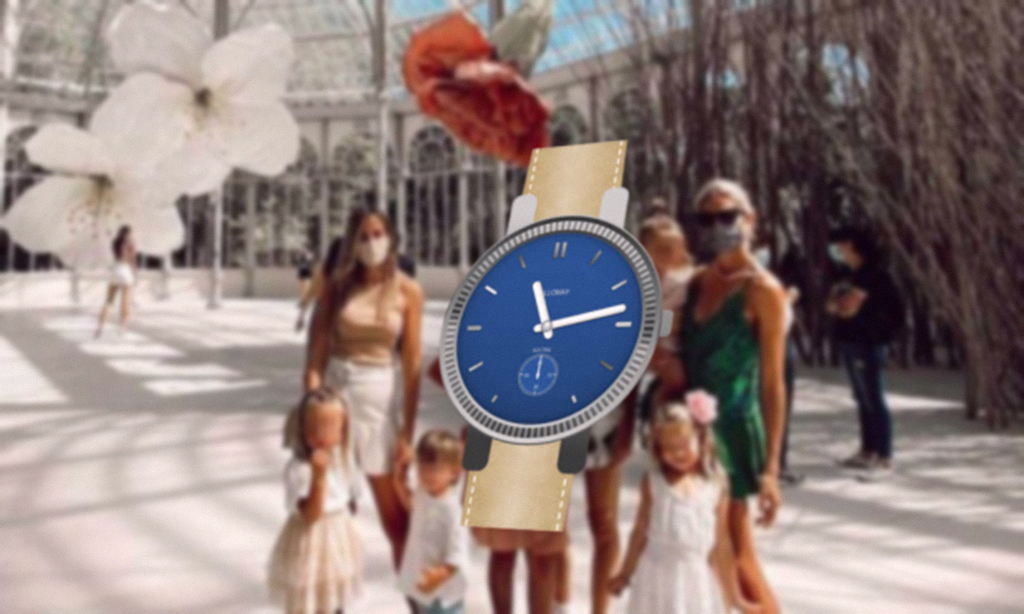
11:13
